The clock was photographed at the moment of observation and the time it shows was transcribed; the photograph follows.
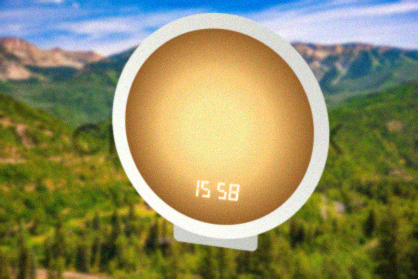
15:58
